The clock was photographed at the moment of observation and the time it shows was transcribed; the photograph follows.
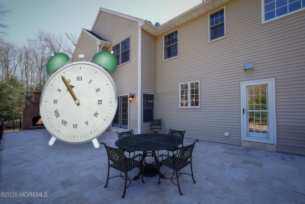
10:54
